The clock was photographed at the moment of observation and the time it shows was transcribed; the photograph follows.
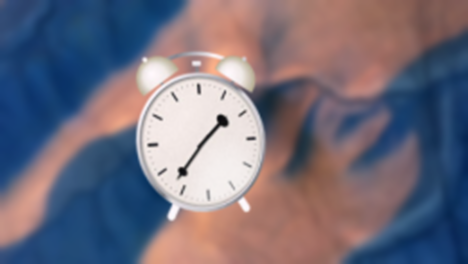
1:37
